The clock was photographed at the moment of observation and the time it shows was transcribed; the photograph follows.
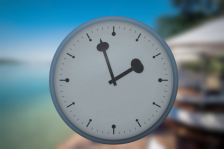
1:57
